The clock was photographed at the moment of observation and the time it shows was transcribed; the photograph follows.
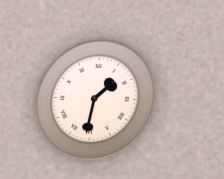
1:31
